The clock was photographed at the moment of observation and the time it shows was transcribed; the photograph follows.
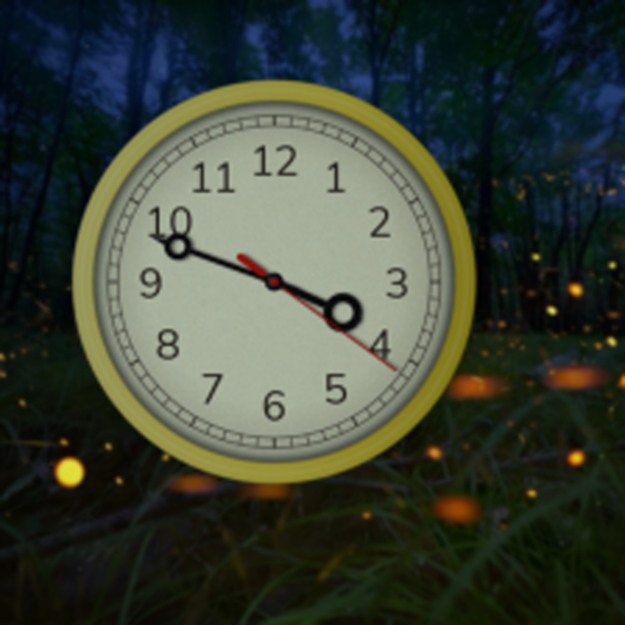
3:48:21
